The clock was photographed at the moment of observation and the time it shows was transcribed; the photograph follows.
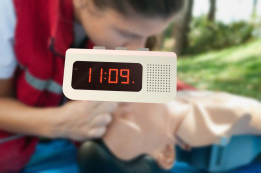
11:09
